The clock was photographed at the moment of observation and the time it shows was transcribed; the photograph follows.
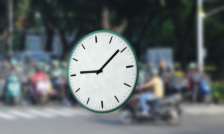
9:09
